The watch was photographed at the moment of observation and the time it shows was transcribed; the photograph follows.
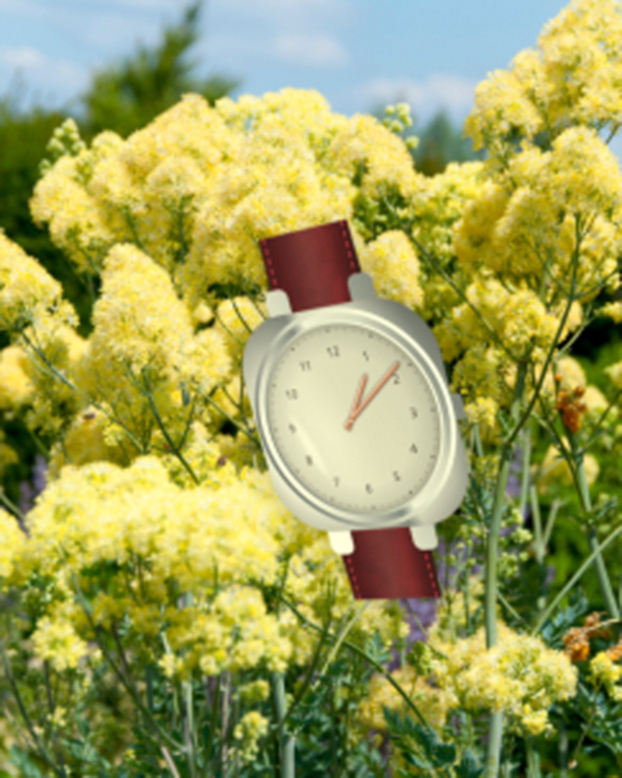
1:09
